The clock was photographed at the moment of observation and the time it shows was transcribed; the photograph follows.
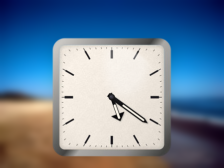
5:21
